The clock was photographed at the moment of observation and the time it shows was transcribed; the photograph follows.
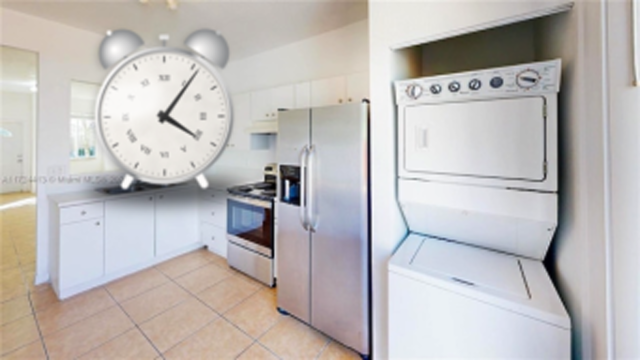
4:06
